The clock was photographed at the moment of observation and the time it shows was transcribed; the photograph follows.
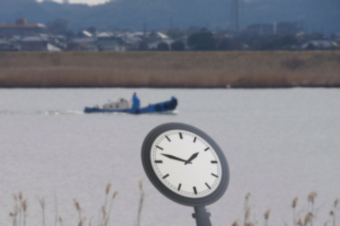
1:48
